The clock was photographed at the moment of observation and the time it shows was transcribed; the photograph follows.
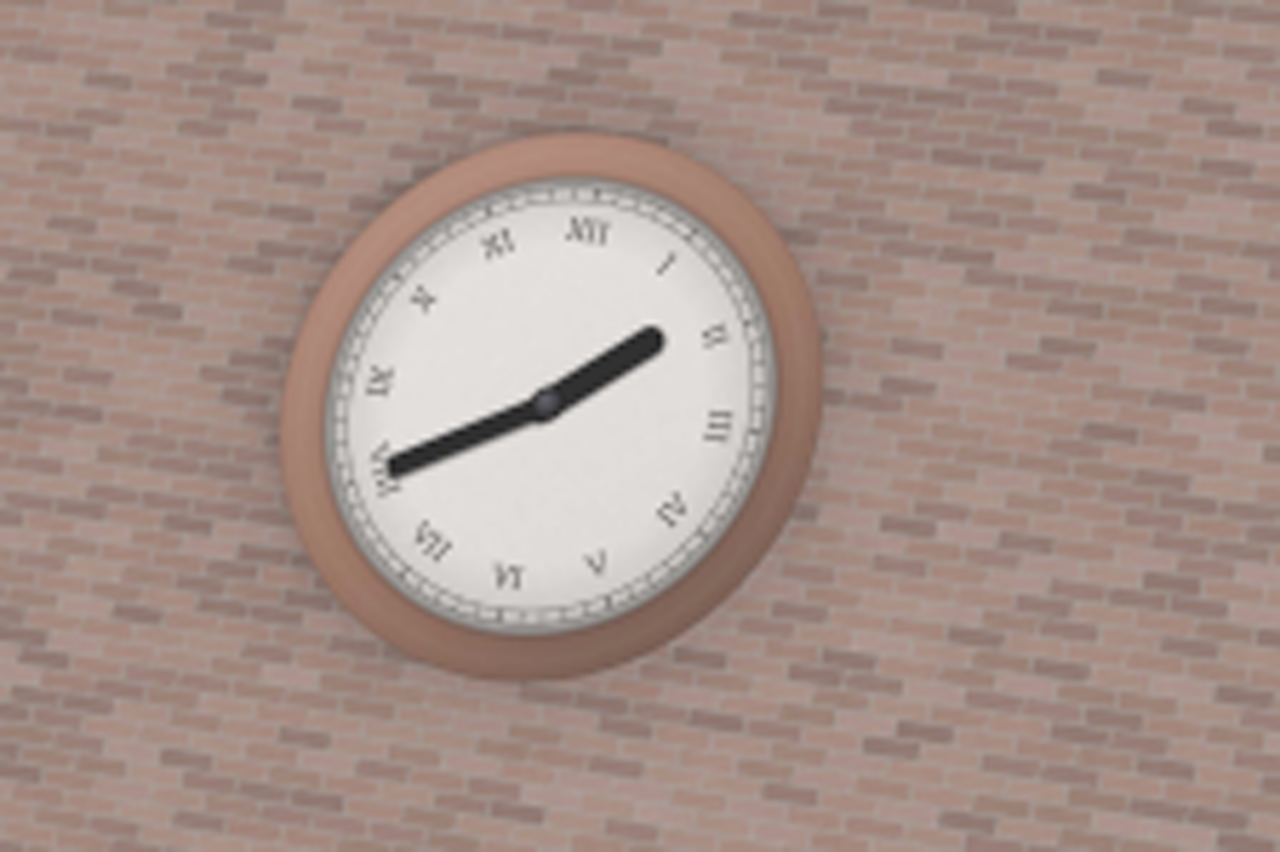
1:40
